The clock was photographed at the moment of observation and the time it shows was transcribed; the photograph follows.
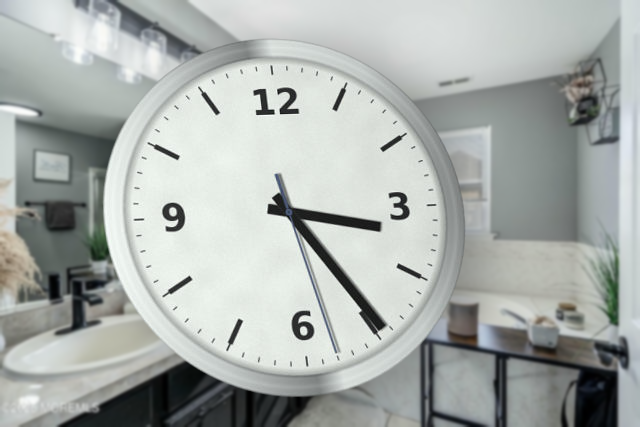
3:24:28
